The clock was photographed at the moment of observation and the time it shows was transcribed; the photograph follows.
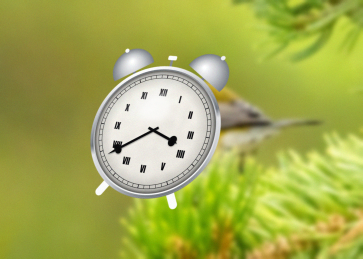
3:39
